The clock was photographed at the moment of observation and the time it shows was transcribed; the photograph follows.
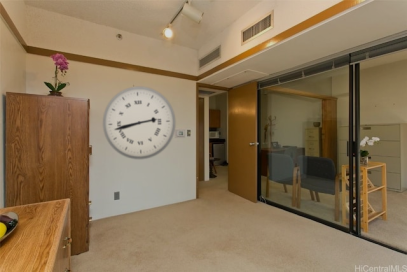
2:43
